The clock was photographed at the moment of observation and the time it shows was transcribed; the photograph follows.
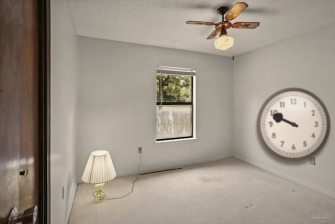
9:49
